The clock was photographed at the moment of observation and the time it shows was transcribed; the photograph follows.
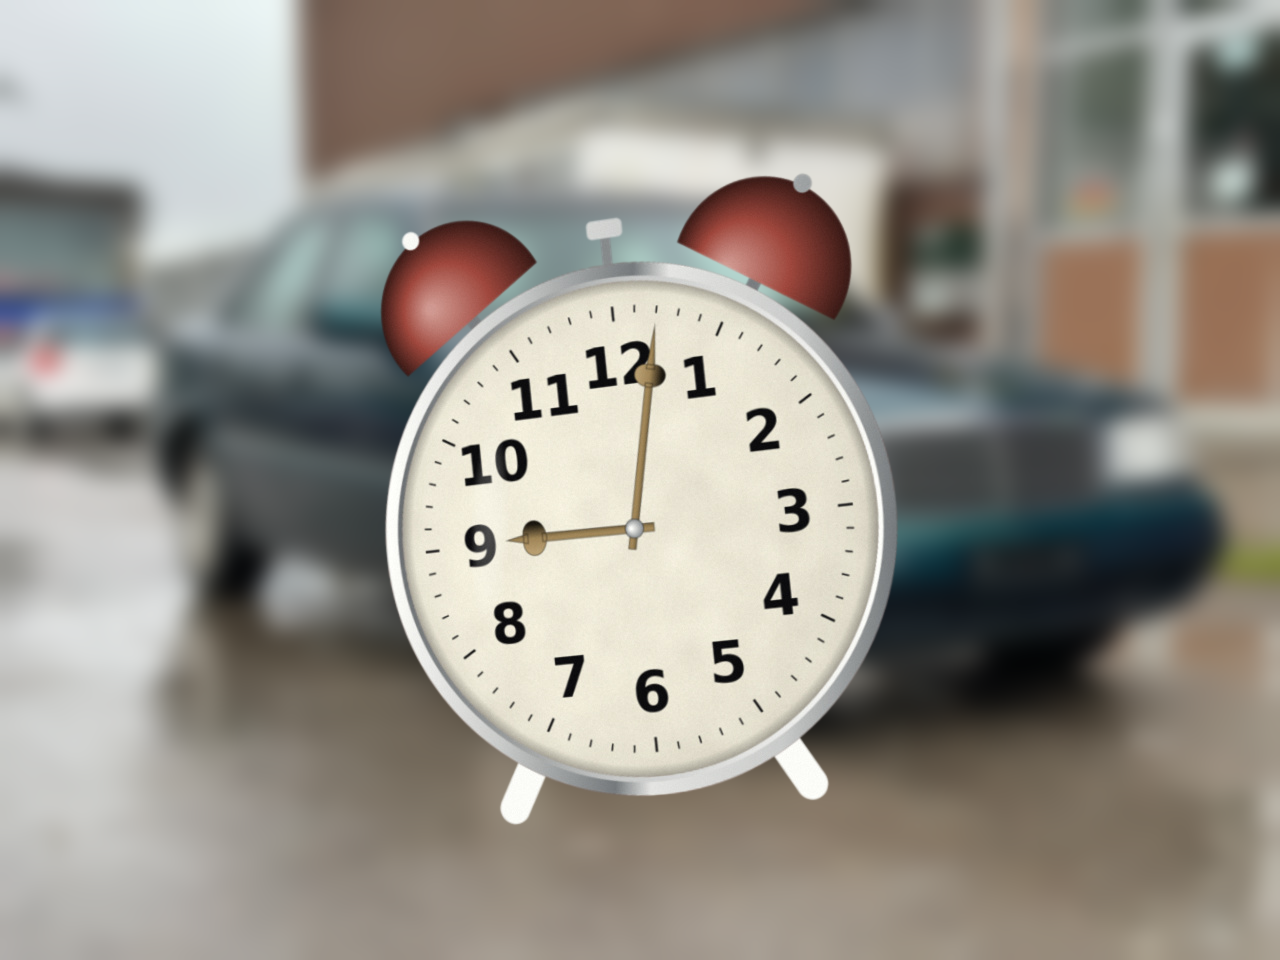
9:02
